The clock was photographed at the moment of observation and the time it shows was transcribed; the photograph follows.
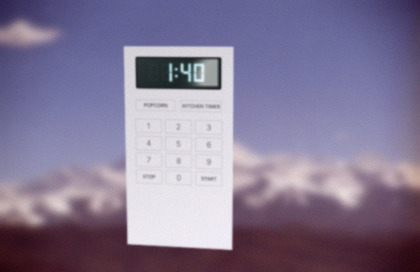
1:40
